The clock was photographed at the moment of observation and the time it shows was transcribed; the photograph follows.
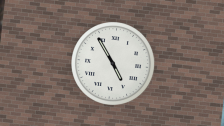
4:54
